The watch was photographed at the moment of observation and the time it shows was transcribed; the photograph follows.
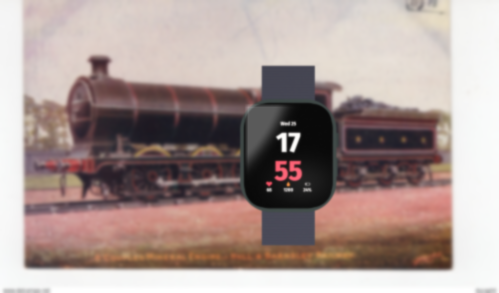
17:55
